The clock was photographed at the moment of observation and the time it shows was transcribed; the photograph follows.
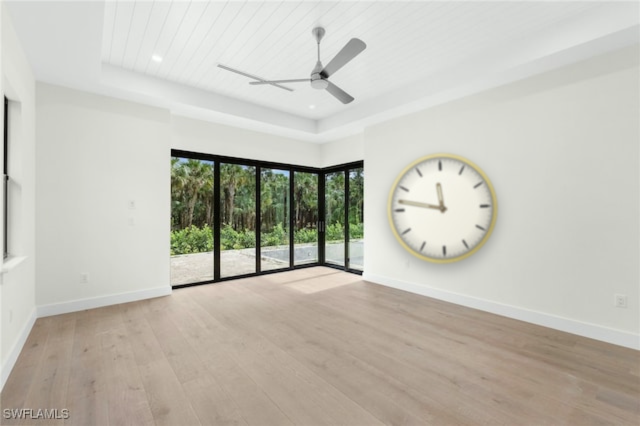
11:47
